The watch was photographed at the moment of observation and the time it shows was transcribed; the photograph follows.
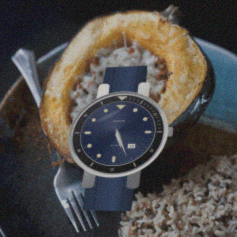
5:26
